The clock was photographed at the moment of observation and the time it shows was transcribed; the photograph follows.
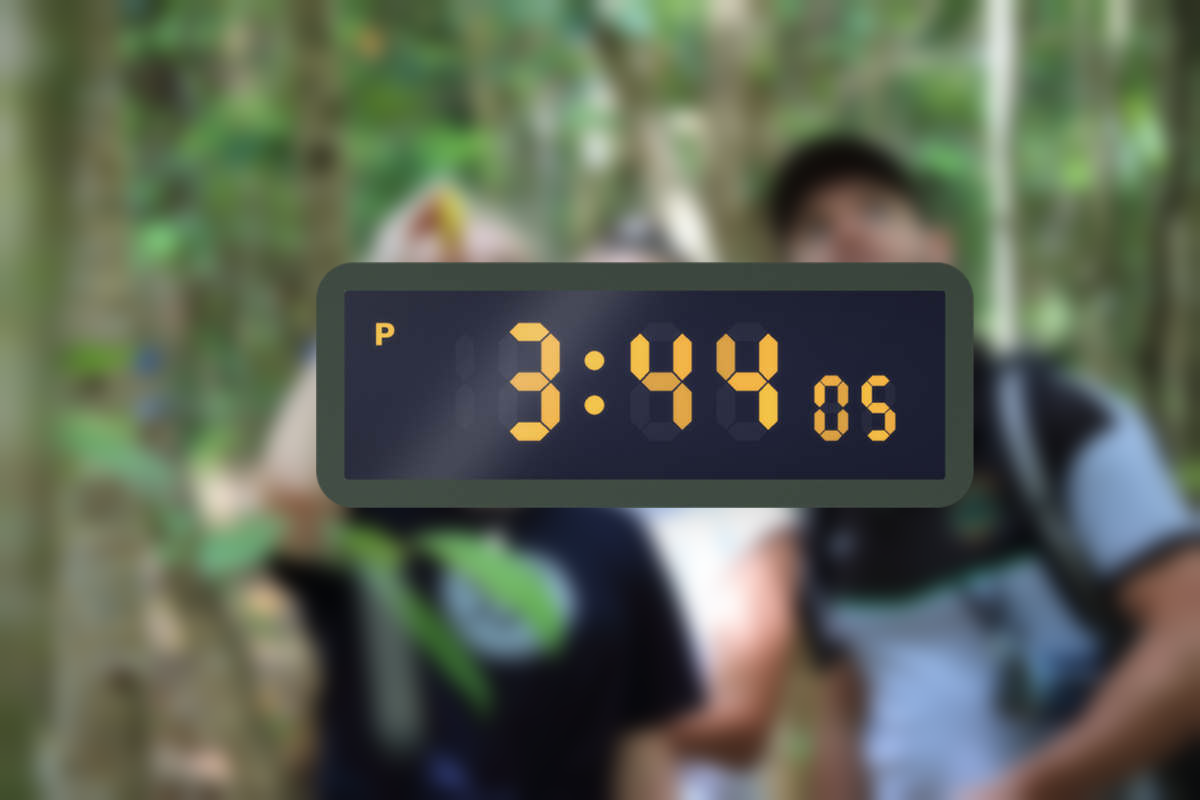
3:44:05
